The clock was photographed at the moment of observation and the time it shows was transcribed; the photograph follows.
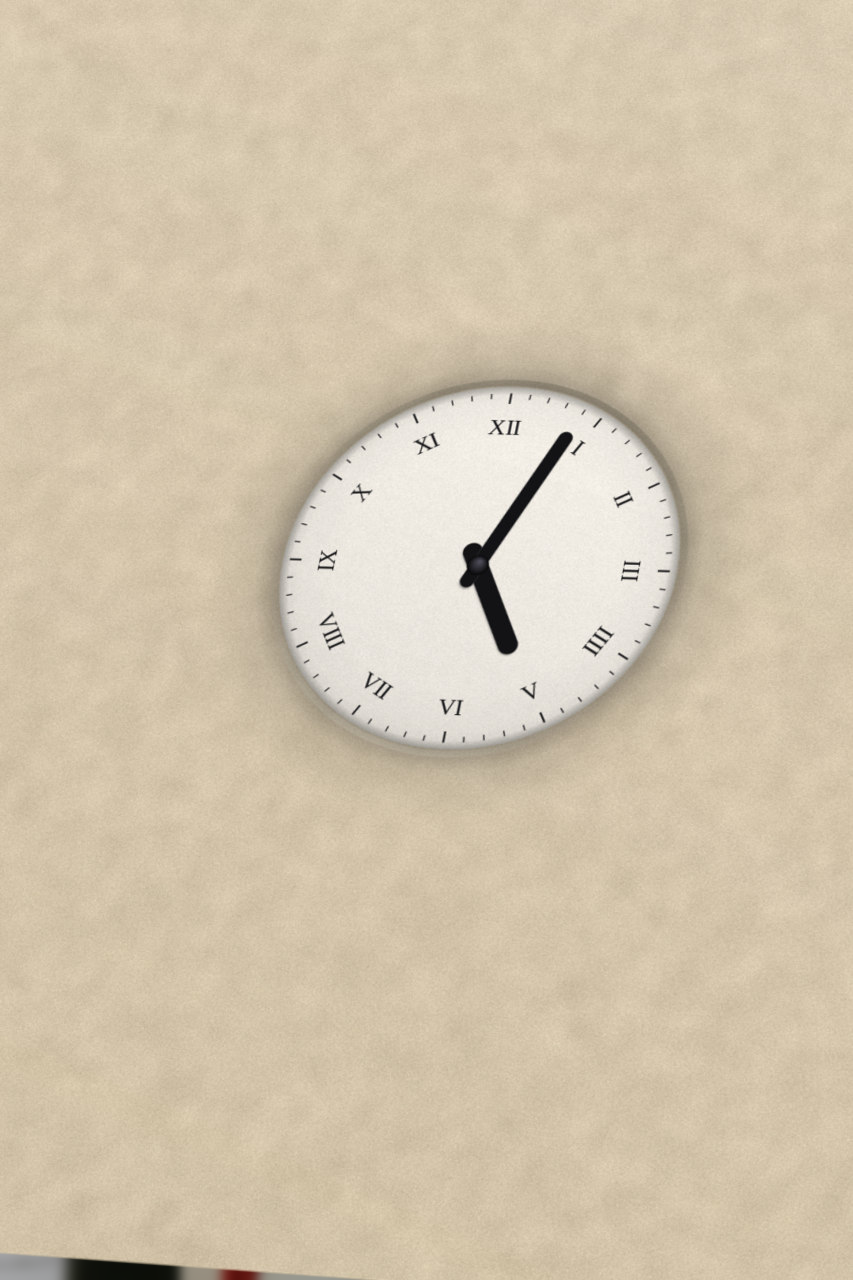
5:04
